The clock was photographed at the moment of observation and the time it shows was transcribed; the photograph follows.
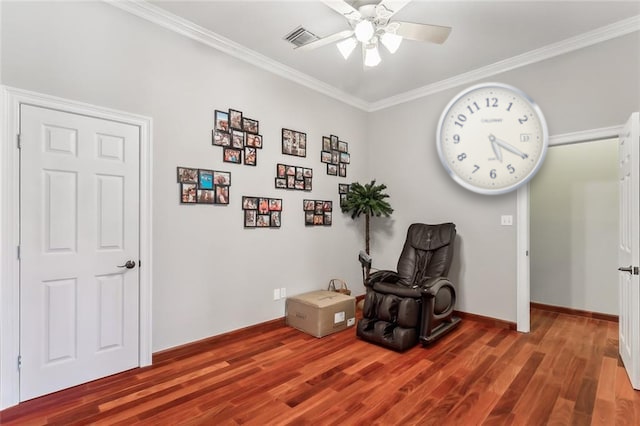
5:20
